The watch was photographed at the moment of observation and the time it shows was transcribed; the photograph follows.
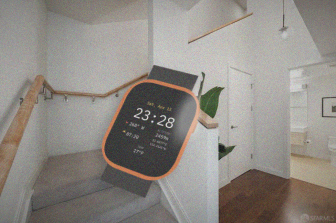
23:28
